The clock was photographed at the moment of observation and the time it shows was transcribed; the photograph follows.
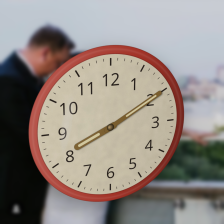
8:10
